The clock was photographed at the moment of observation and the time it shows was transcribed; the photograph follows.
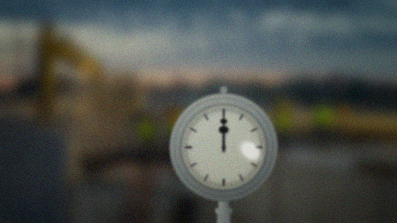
12:00
